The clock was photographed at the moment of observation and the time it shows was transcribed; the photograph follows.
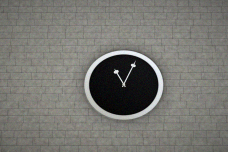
11:04
